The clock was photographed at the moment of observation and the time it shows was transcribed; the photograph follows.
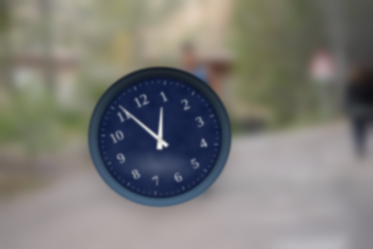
12:56
